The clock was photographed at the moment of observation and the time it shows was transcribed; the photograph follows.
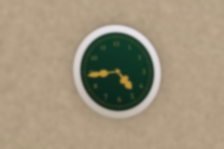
4:44
